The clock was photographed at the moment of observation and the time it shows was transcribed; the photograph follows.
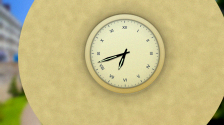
6:42
